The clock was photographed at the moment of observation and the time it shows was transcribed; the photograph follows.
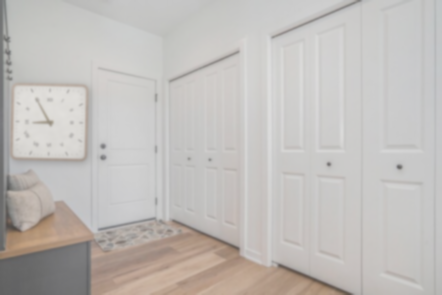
8:55
